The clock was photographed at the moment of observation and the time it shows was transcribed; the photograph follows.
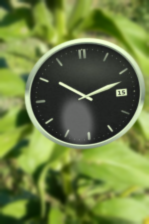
10:12
